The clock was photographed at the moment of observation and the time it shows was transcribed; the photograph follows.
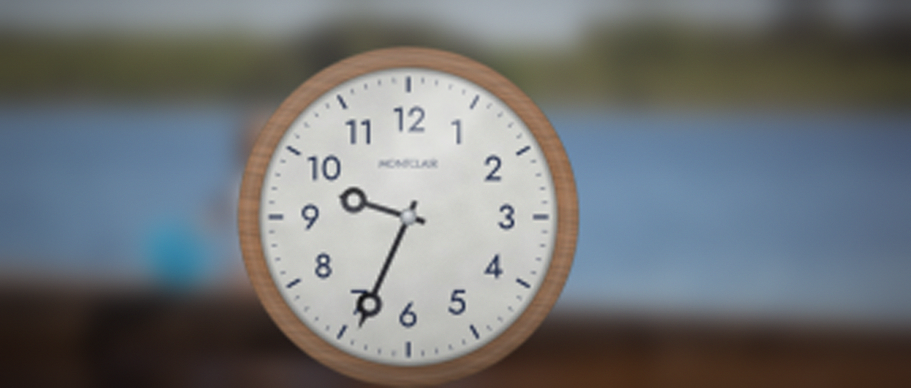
9:34
